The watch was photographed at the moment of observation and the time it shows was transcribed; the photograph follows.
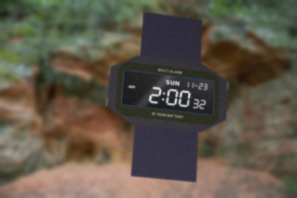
2:00:32
